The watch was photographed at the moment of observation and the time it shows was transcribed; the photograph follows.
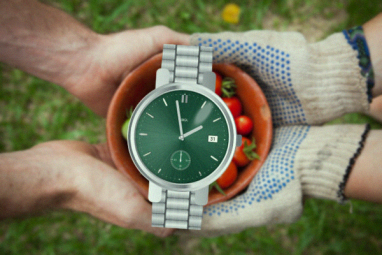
1:58
